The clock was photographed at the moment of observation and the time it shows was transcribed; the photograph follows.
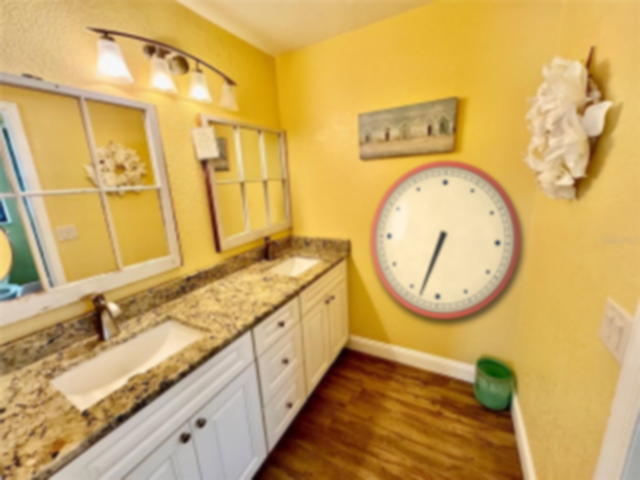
6:33
